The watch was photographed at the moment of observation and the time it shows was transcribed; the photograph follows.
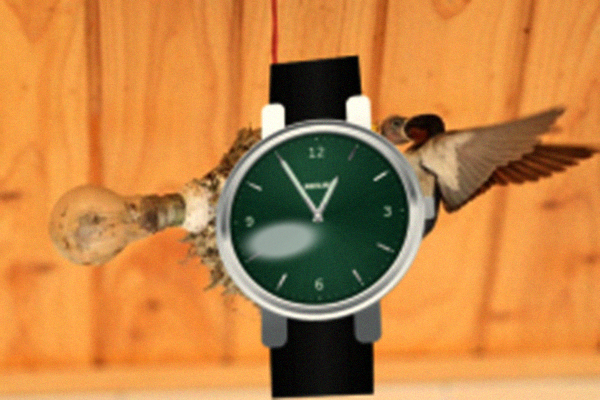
12:55
